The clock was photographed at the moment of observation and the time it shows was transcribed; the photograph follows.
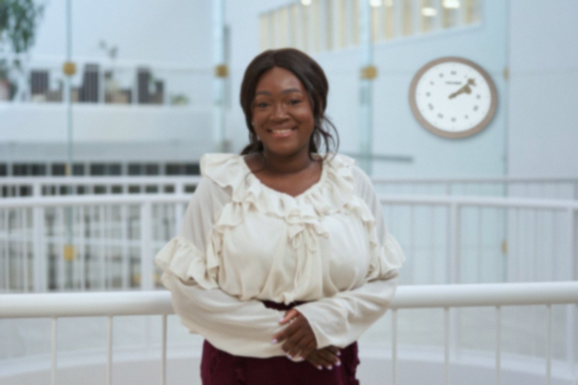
2:08
